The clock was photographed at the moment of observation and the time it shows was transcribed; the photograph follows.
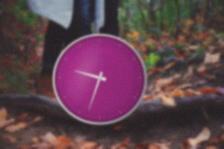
9:33
